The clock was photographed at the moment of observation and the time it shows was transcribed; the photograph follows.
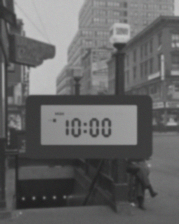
10:00
